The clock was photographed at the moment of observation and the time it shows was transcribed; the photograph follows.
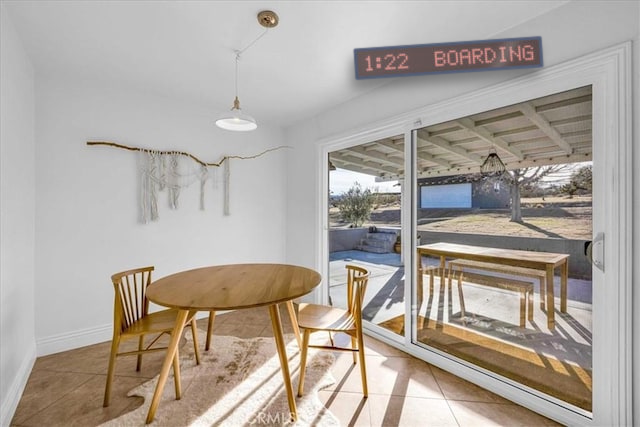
1:22
